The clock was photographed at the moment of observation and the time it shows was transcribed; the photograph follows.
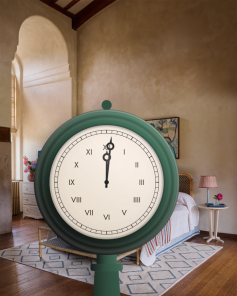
12:01
